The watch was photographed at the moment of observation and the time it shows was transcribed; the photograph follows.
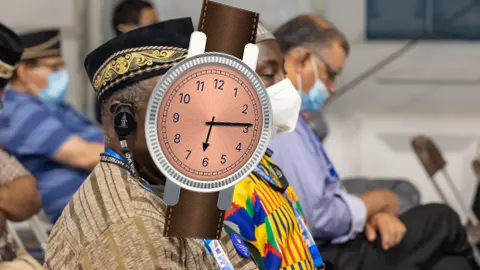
6:14
